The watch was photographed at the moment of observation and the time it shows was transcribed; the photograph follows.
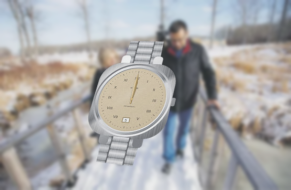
12:00
